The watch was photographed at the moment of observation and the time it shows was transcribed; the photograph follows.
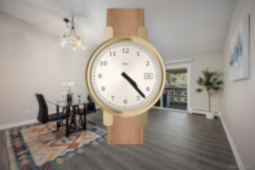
4:23
